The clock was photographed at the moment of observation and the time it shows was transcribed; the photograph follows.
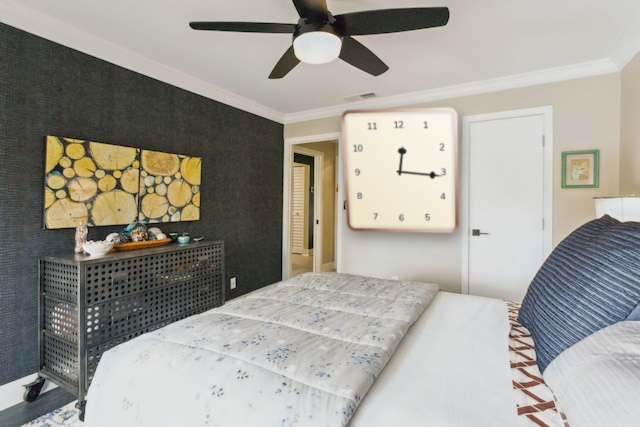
12:16
